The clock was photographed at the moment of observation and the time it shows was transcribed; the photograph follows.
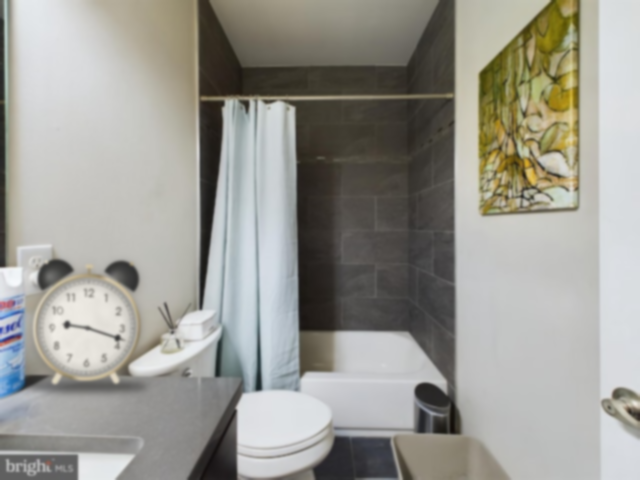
9:18
